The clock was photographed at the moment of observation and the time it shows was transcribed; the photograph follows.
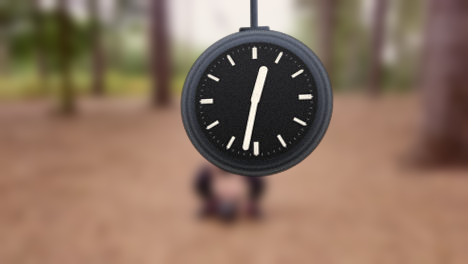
12:32
